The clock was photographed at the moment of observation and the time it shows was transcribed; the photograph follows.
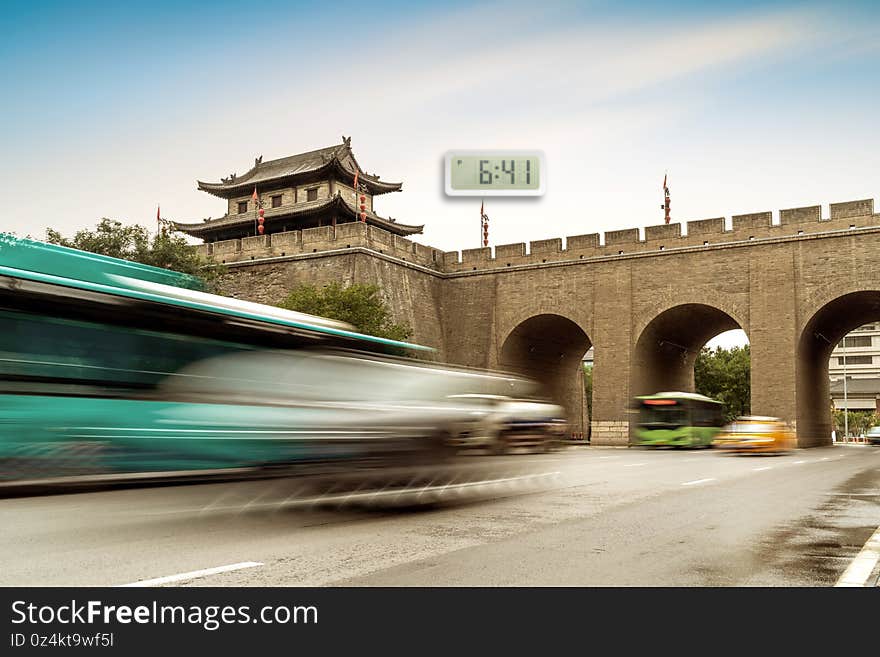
6:41
